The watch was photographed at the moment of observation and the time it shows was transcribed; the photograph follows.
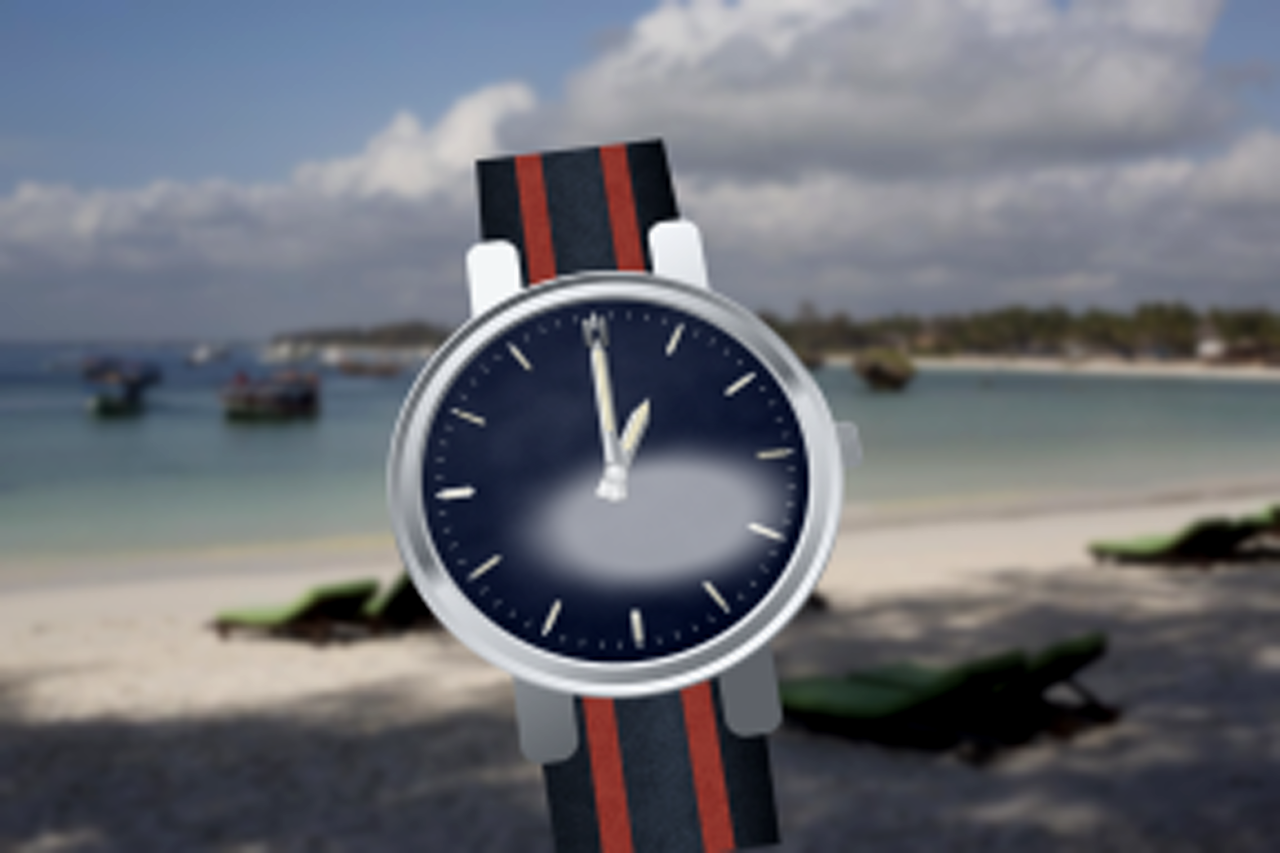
1:00
